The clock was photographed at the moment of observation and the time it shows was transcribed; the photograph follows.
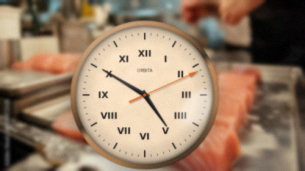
4:50:11
